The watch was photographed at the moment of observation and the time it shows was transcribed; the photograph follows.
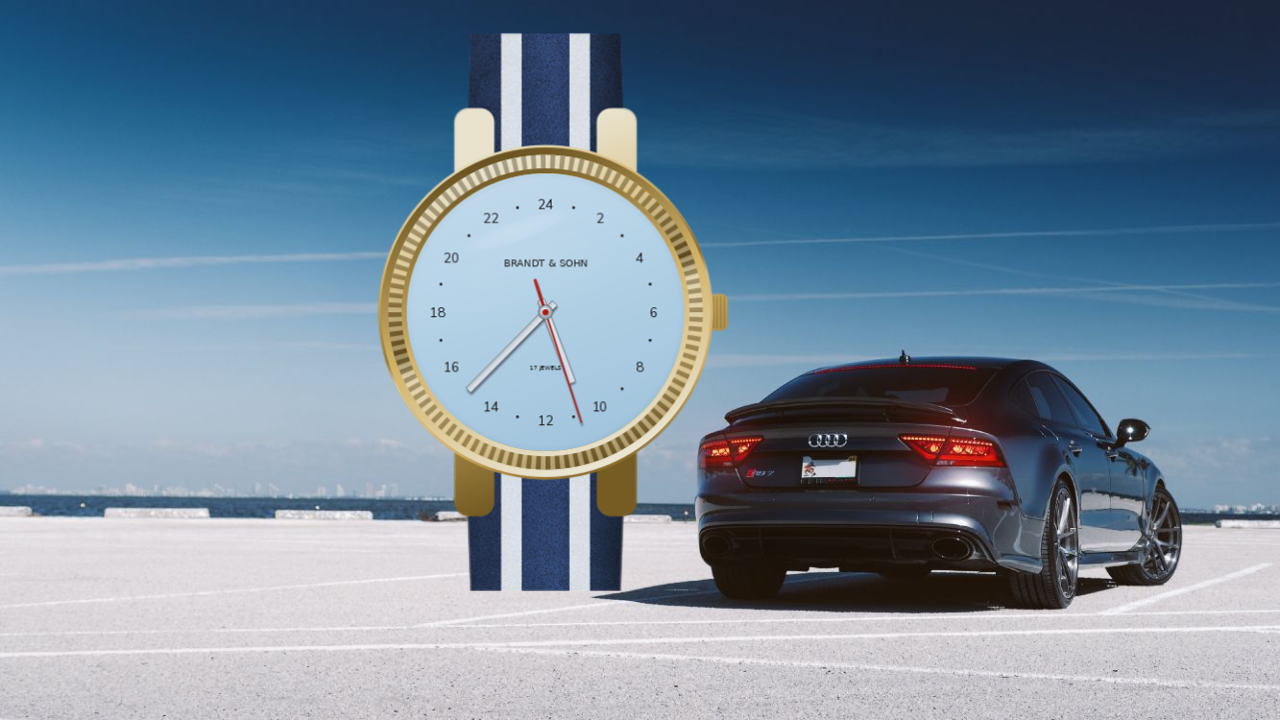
10:37:27
